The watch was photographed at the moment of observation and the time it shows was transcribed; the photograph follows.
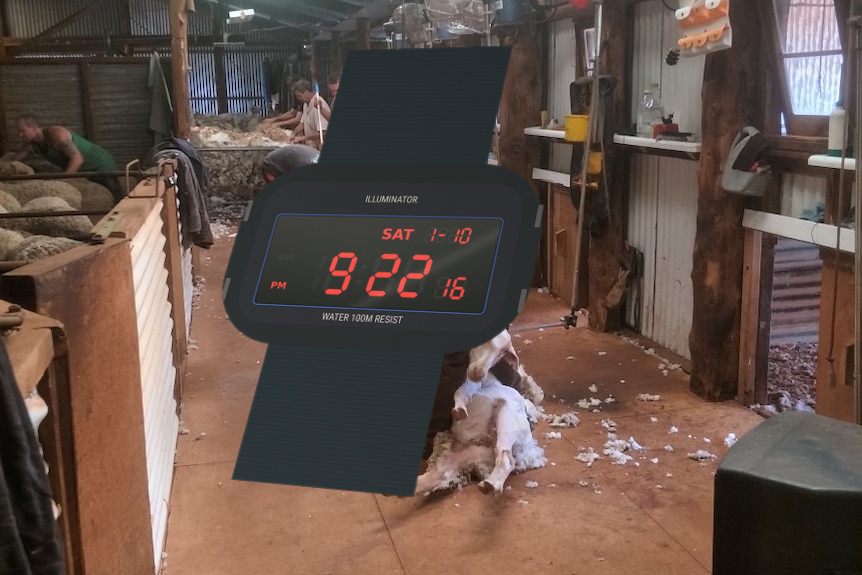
9:22:16
